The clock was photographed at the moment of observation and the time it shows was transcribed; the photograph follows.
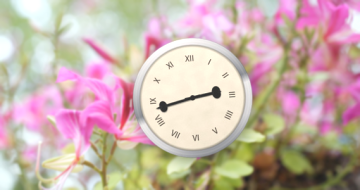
2:43
